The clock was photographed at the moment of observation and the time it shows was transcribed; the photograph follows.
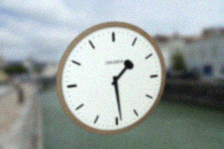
1:29
